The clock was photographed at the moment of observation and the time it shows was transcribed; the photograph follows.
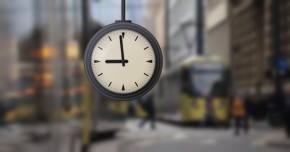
8:59
